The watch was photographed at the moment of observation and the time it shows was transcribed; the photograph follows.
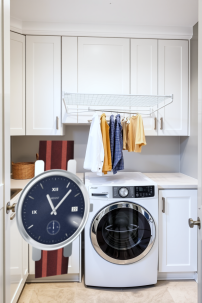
11:07
